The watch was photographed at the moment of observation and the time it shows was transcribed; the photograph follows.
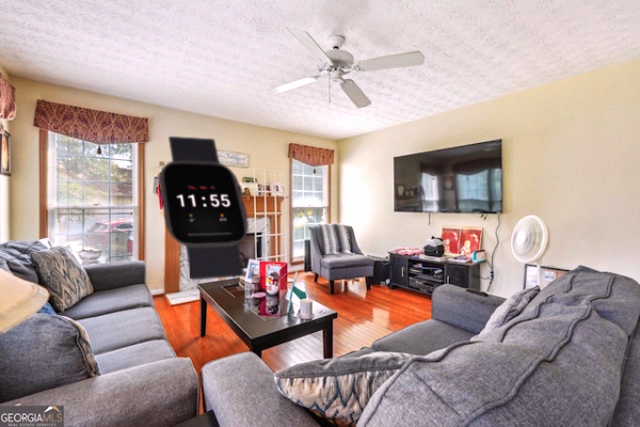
11:55
